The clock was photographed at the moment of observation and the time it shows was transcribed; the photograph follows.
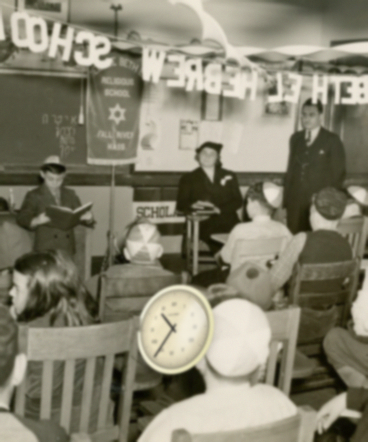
10:36
